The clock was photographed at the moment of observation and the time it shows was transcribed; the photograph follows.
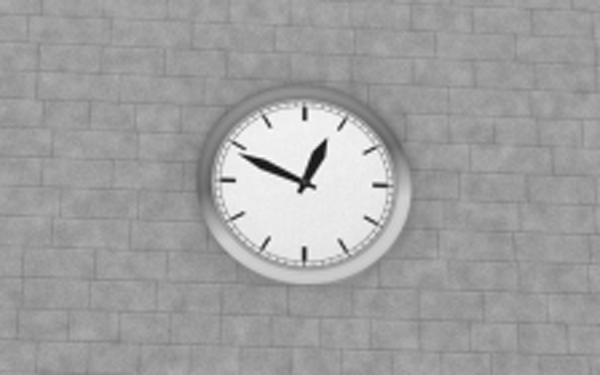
12:49
